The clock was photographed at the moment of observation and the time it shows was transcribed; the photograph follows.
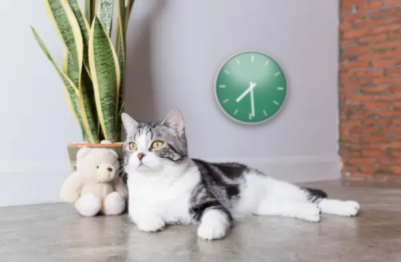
7:29
